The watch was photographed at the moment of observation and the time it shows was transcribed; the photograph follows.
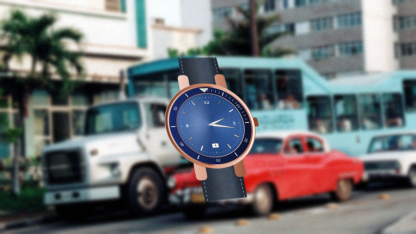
2:17
